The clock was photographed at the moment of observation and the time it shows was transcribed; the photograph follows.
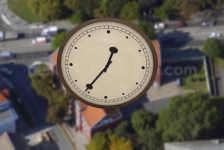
12:36
